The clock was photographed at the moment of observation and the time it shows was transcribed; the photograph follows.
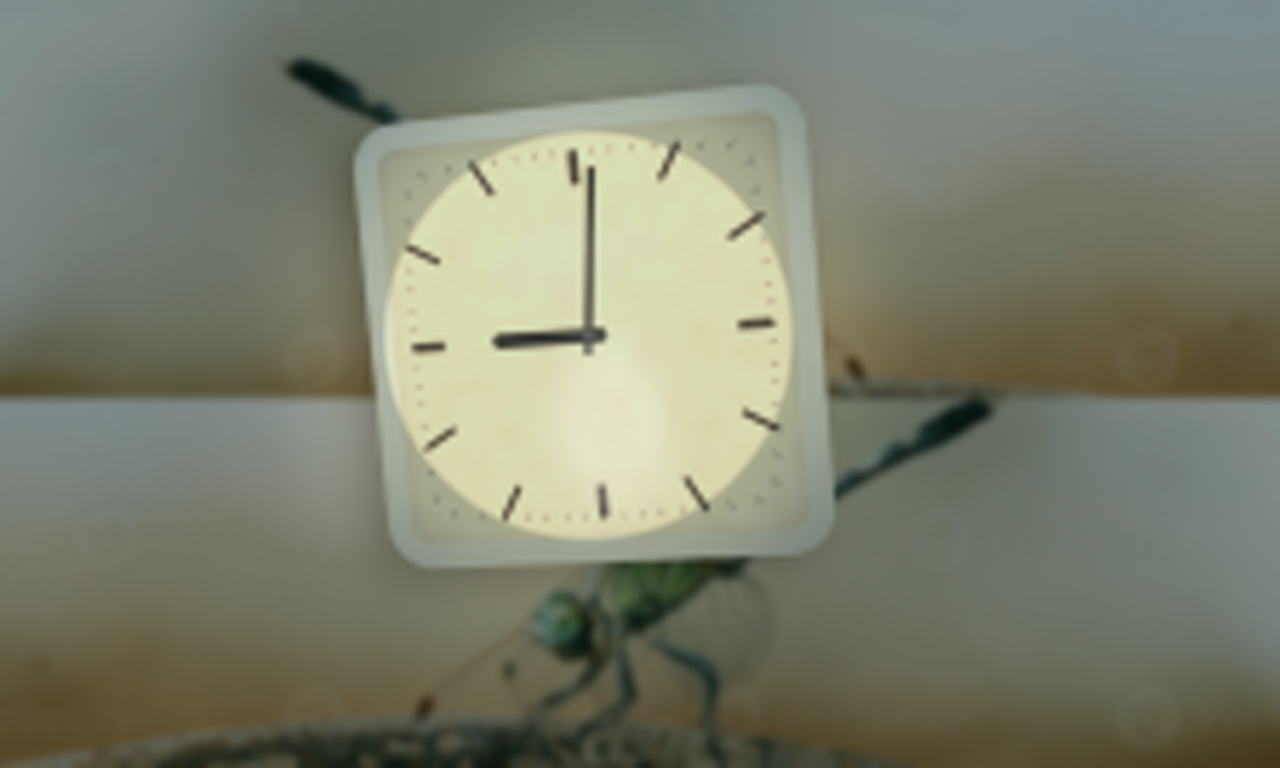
9:01
